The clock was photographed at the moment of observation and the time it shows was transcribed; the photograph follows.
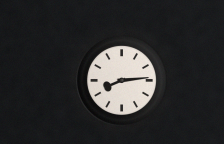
8:14
